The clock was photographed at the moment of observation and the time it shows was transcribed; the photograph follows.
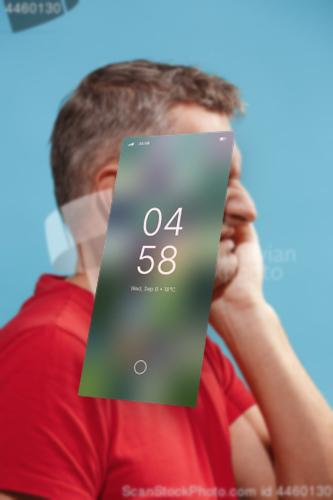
4:58
